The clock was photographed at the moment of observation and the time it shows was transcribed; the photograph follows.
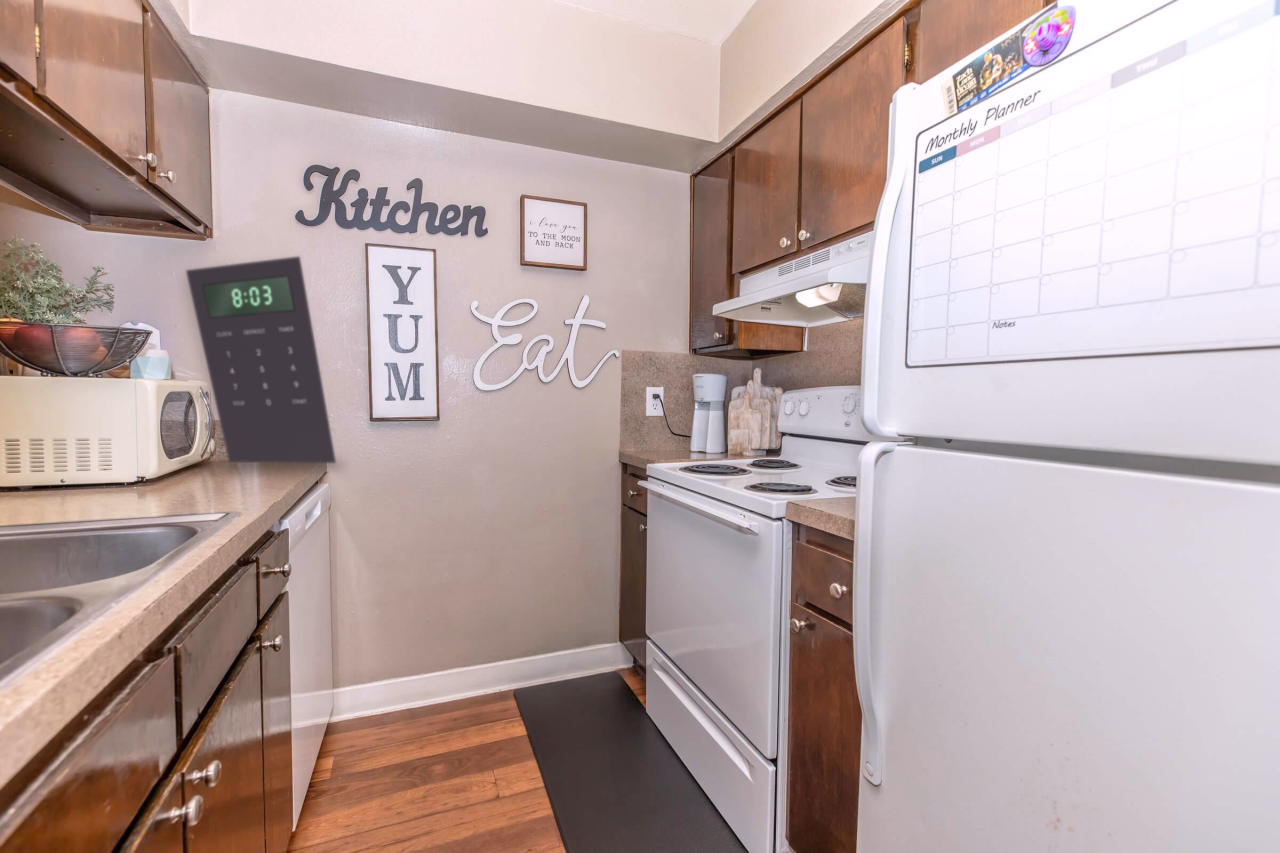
8:03
